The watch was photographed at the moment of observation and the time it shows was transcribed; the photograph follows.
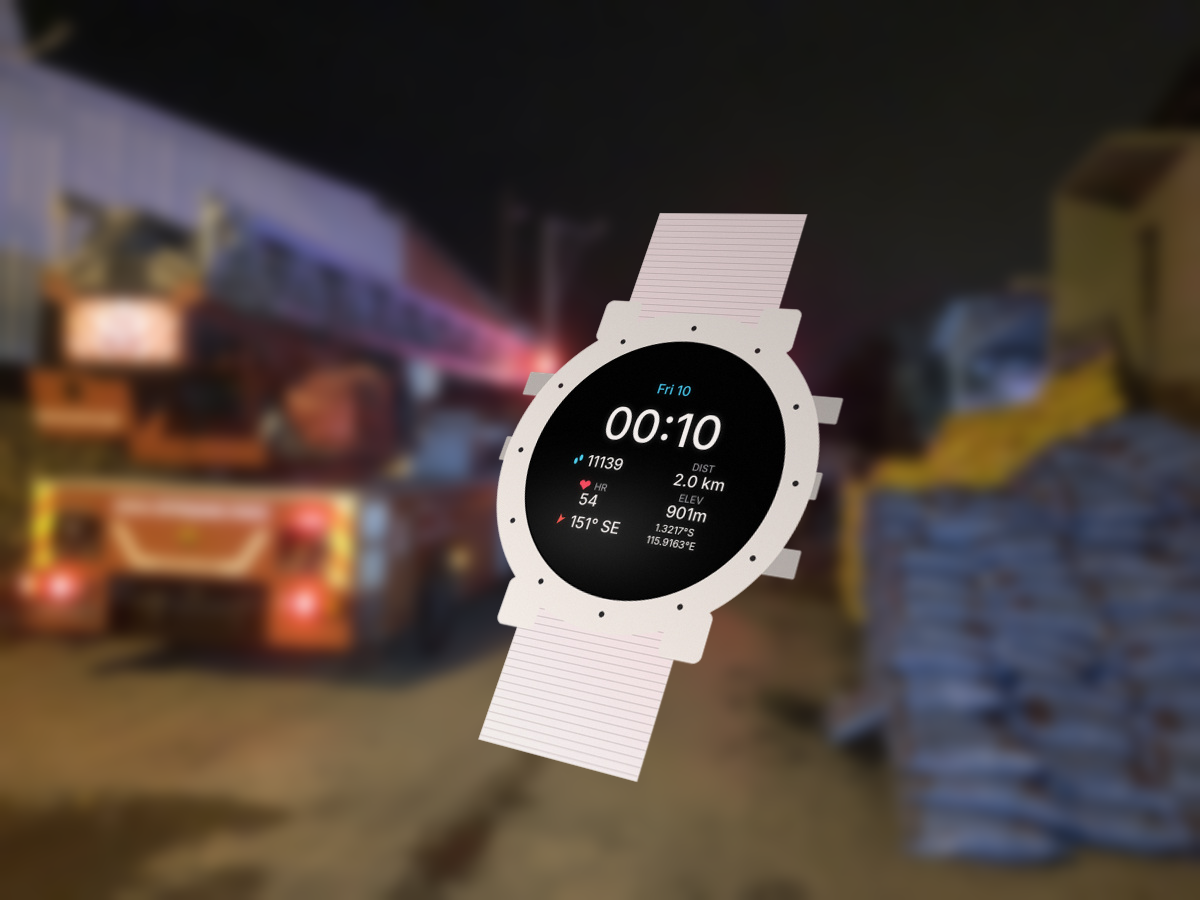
0:10
